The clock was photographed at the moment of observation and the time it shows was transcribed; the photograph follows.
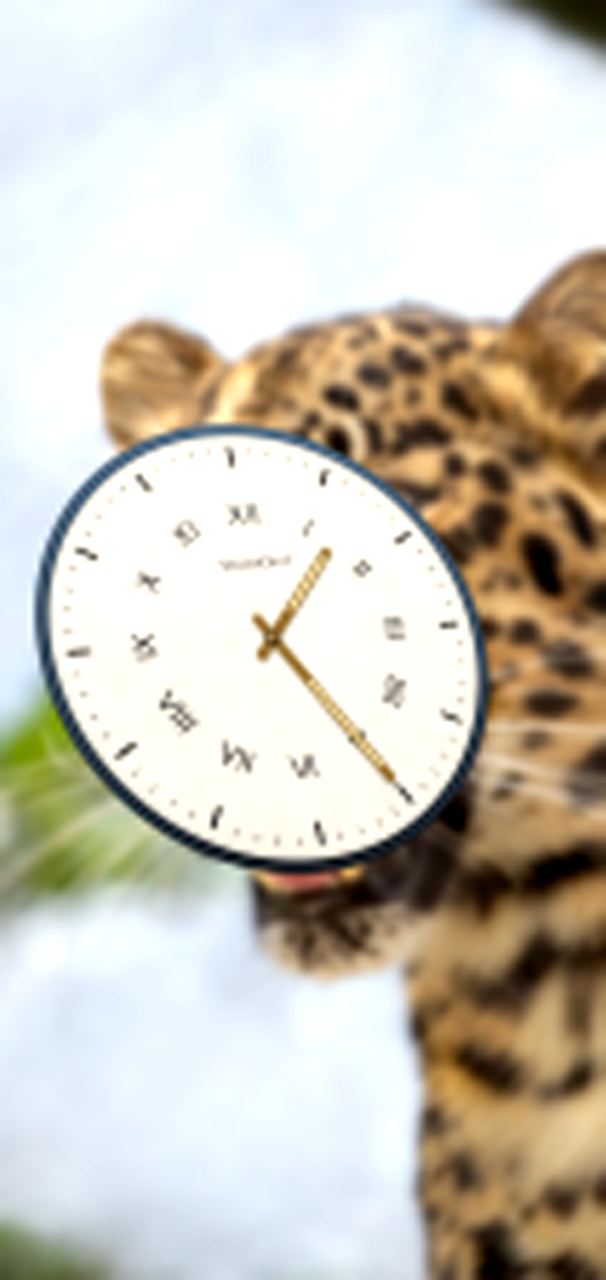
1:25
